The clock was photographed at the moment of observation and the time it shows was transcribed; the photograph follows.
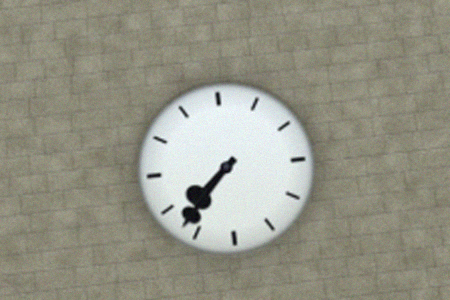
7:37
